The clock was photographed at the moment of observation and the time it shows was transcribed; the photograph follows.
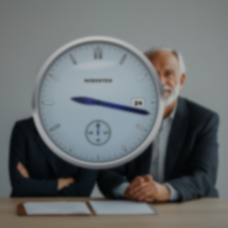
9:17
